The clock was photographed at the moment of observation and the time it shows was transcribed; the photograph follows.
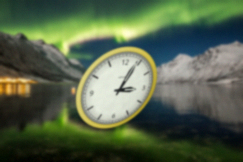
3:04
